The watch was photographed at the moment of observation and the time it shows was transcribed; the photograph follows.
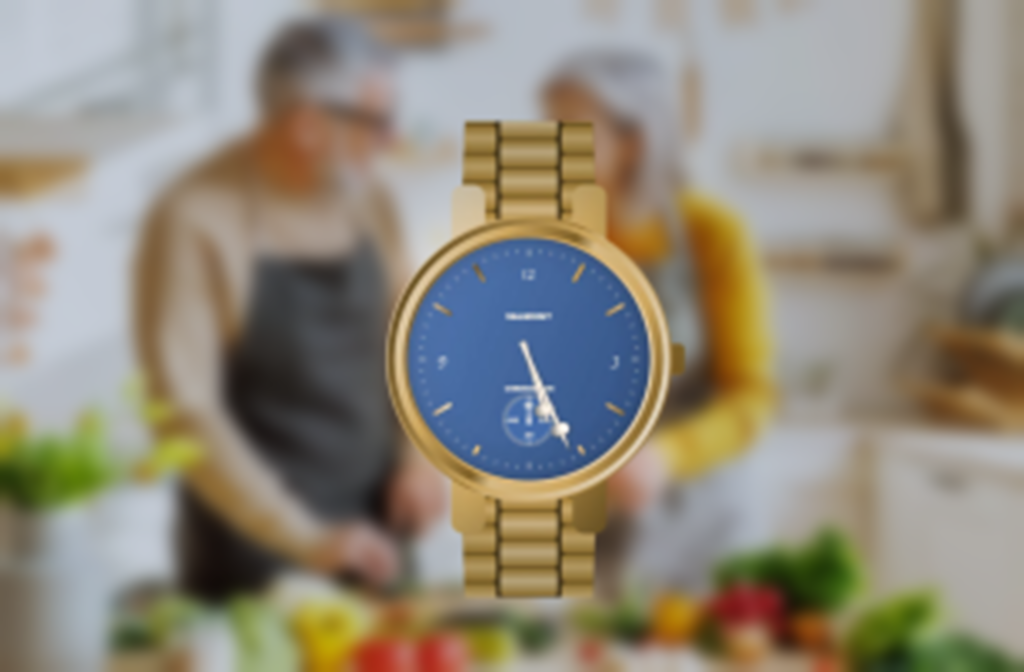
5:26
